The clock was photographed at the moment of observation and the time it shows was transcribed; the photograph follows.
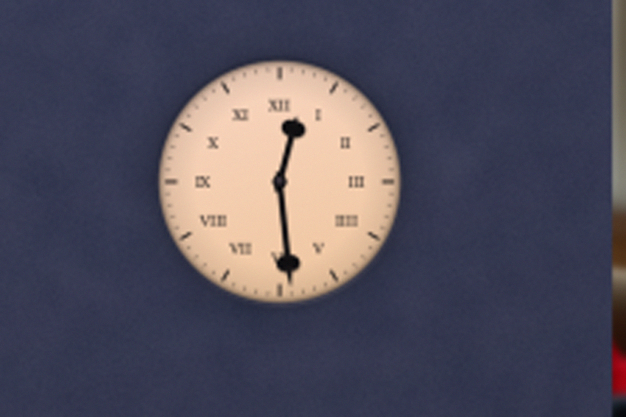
12:29
